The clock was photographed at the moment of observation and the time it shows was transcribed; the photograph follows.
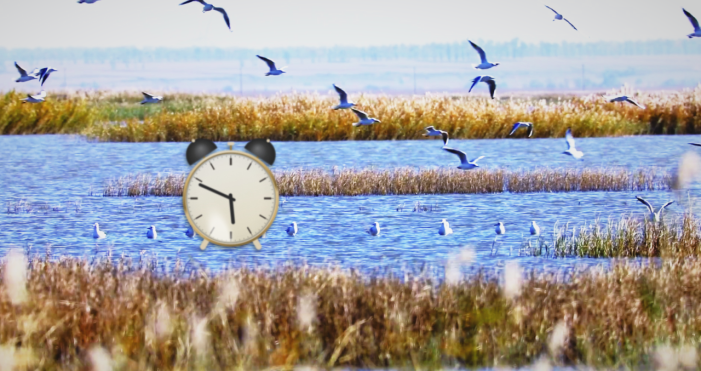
5:49
